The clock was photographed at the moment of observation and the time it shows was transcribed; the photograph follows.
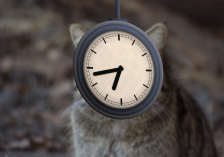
6:43
